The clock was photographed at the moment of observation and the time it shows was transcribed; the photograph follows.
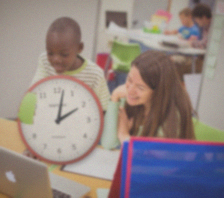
2:02
